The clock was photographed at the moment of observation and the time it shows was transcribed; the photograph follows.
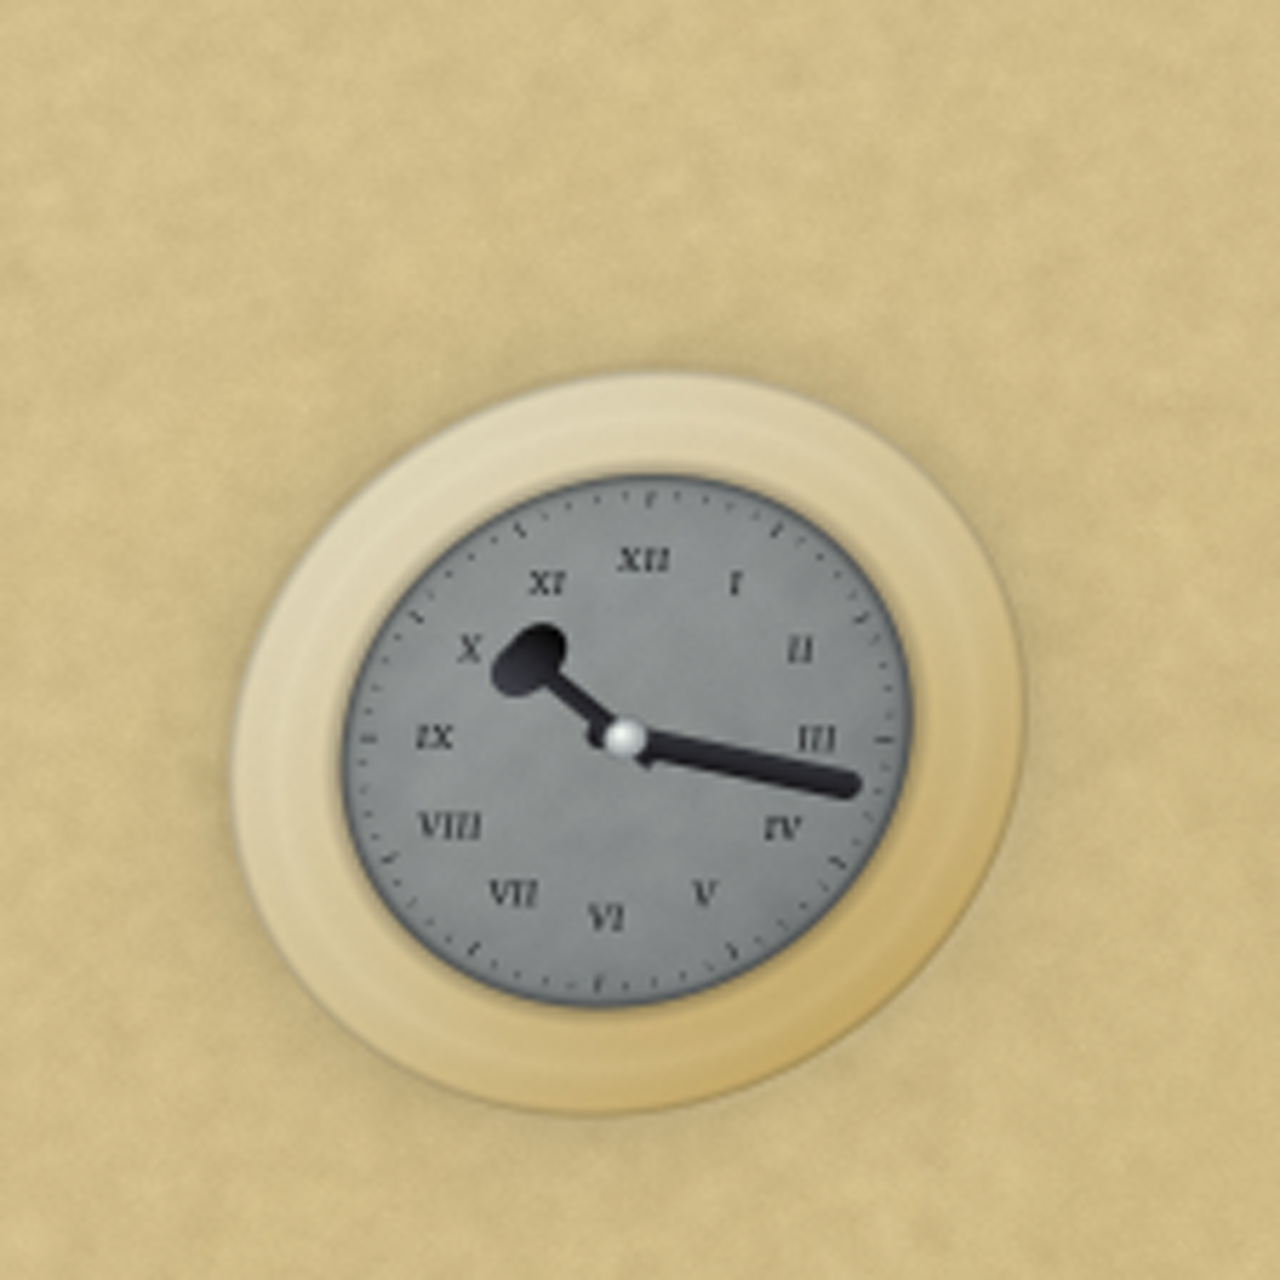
10:17
